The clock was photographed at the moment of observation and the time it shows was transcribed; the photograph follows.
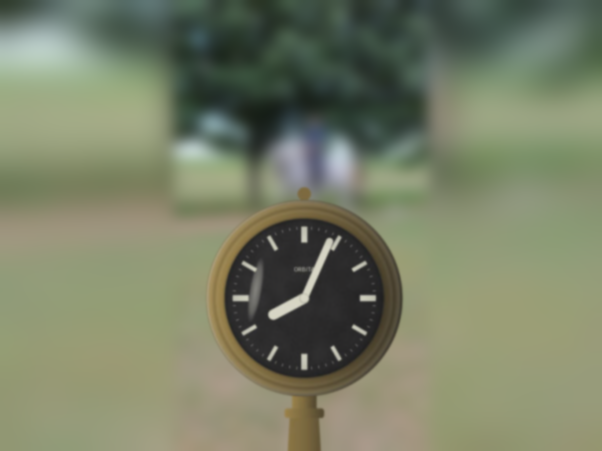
8:04
